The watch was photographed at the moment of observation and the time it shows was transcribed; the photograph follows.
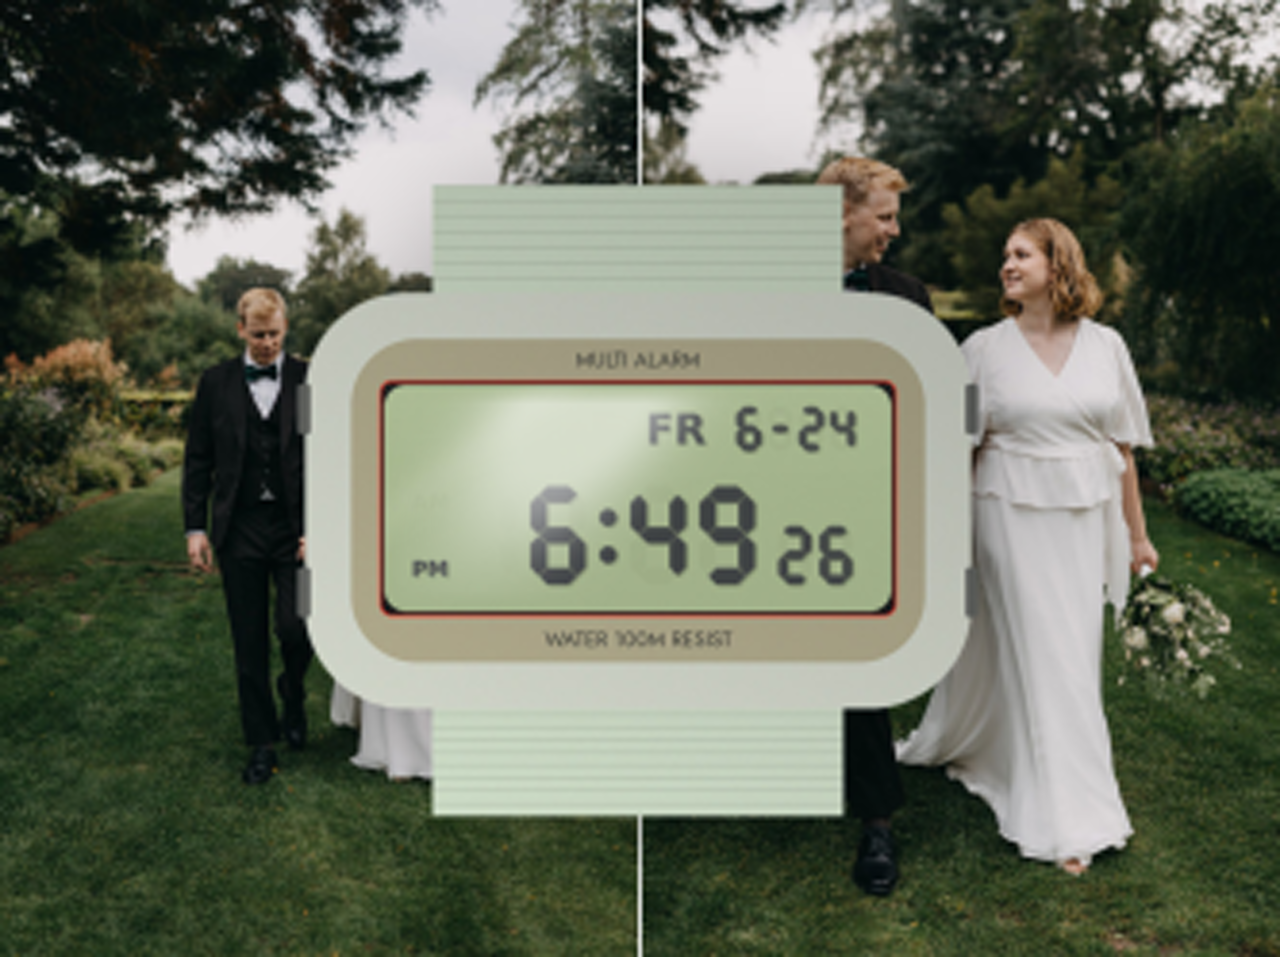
6:49:26
